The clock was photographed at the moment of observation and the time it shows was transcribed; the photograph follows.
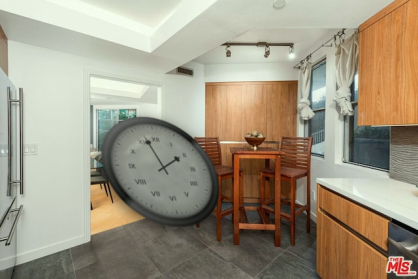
1:57
